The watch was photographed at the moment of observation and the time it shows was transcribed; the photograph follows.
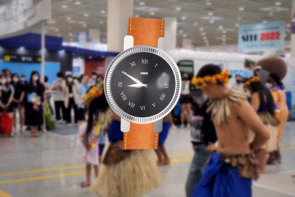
8:50
